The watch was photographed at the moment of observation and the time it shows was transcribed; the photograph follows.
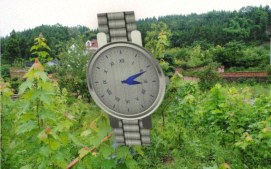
3:11
